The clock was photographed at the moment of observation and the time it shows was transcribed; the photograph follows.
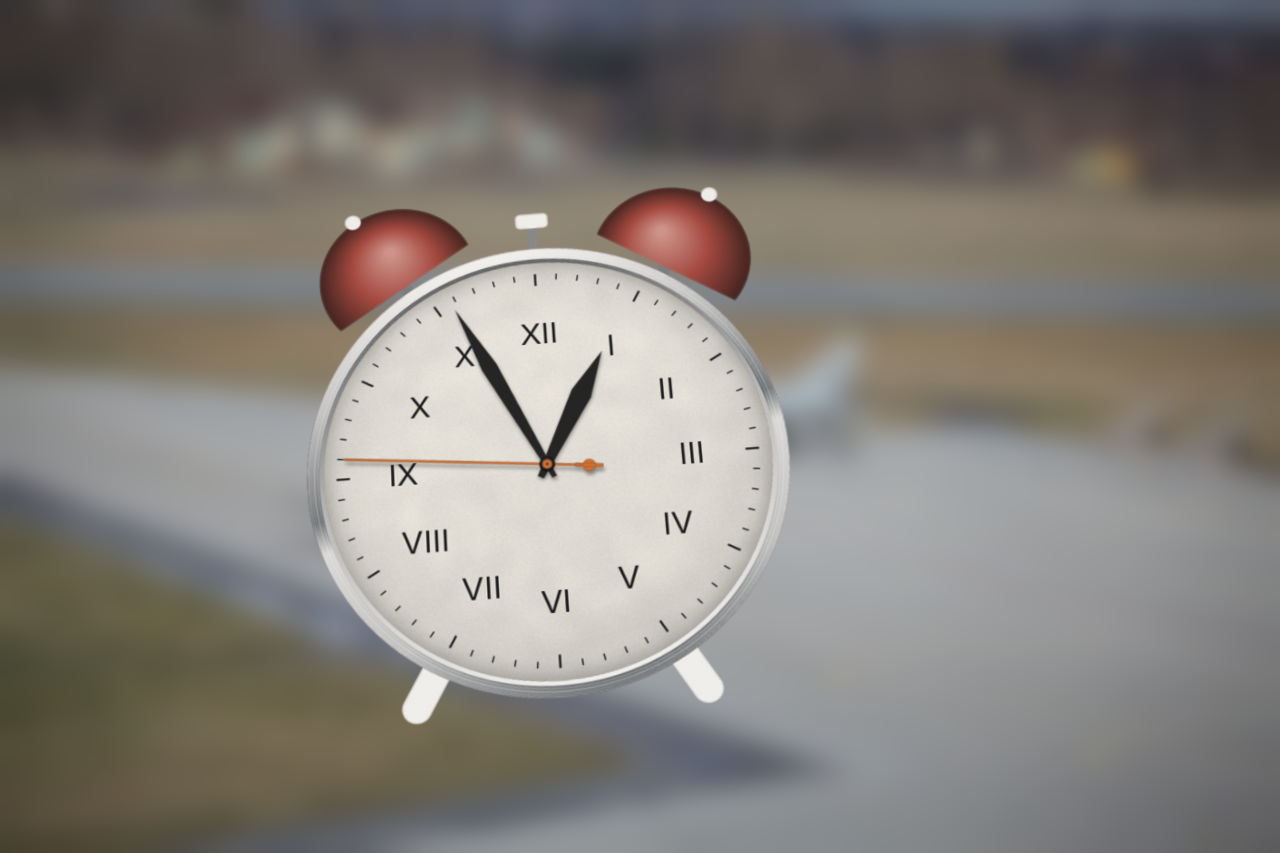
12:55:46
